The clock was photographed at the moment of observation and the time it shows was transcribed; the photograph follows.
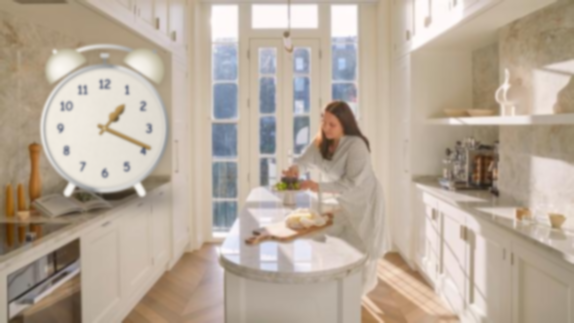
1:19
